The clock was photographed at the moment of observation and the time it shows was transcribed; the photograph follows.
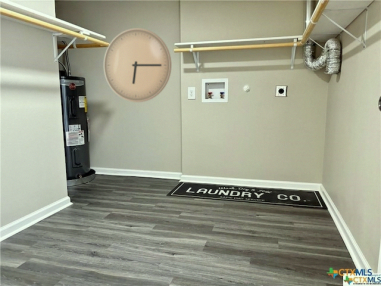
6:15
